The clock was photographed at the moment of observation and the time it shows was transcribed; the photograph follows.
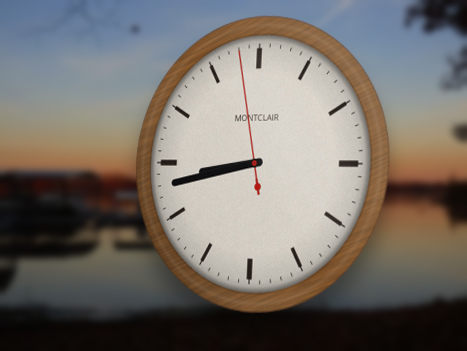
8:42:58
